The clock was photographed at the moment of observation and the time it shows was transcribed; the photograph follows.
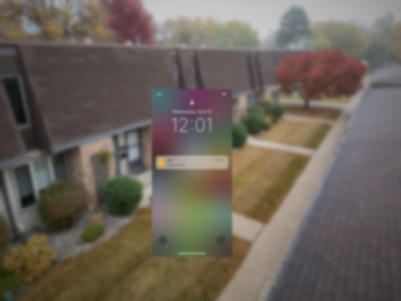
12:01
